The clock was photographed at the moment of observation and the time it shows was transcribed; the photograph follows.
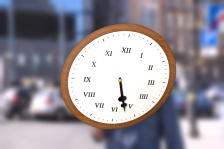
5:27
